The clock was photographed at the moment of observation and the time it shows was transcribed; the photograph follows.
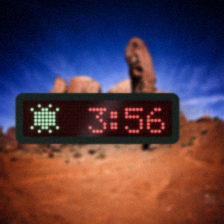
3:56
